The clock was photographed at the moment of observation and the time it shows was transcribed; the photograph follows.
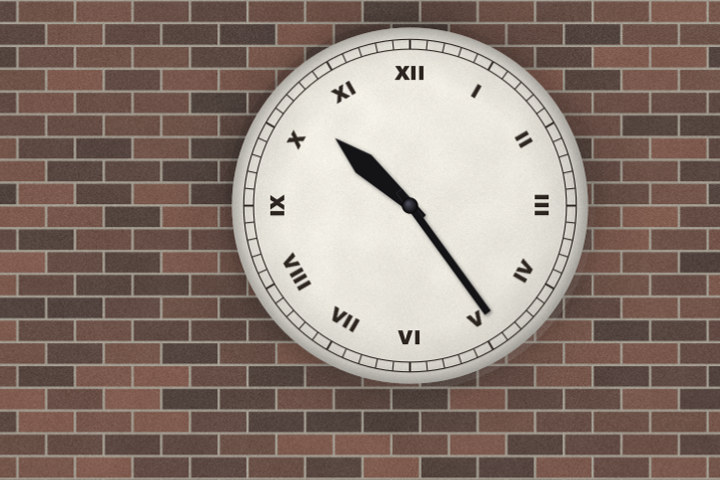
10:24
